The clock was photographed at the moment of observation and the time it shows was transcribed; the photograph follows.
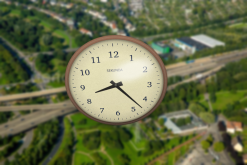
8:23
